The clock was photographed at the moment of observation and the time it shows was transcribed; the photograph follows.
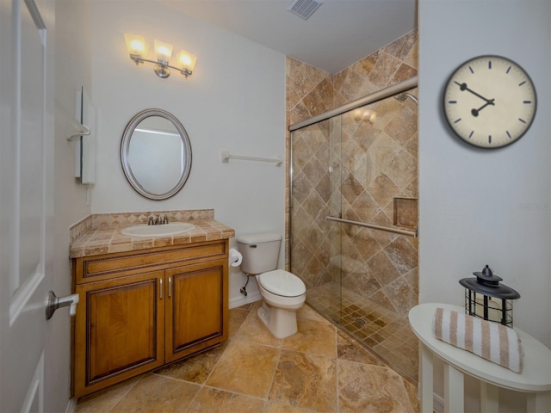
7:50
